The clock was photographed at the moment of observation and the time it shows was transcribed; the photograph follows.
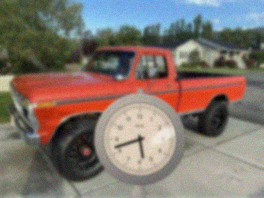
5:42
